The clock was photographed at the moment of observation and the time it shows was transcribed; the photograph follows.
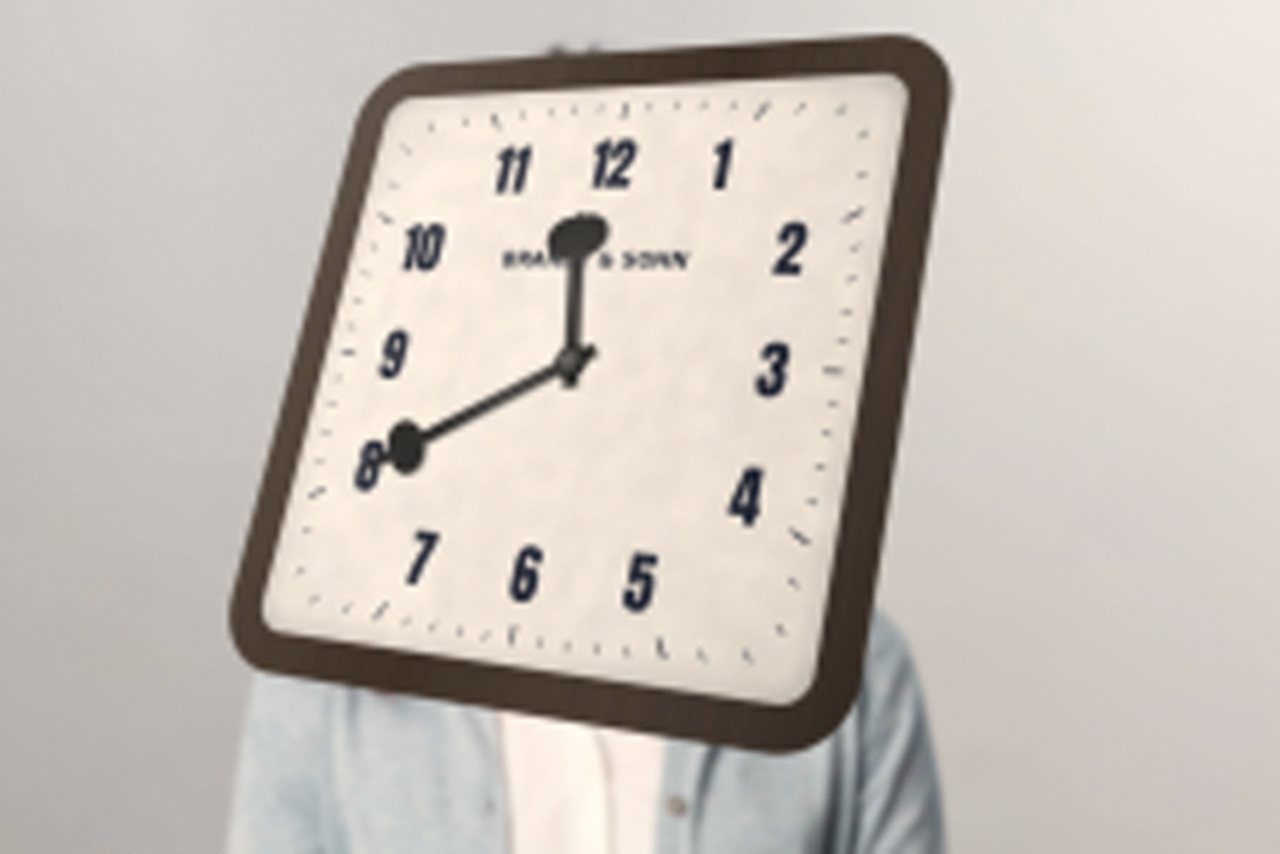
11:40
